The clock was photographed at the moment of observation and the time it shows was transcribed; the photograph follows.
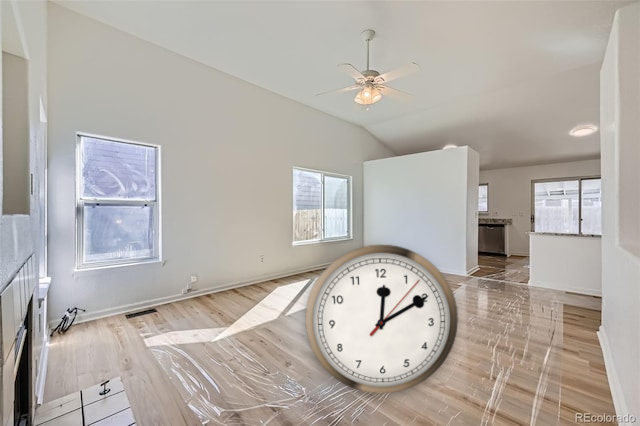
12:10:07
